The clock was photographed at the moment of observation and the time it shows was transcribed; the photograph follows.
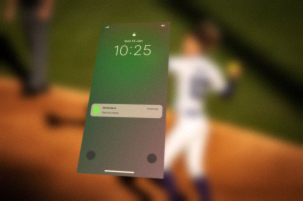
10:25
